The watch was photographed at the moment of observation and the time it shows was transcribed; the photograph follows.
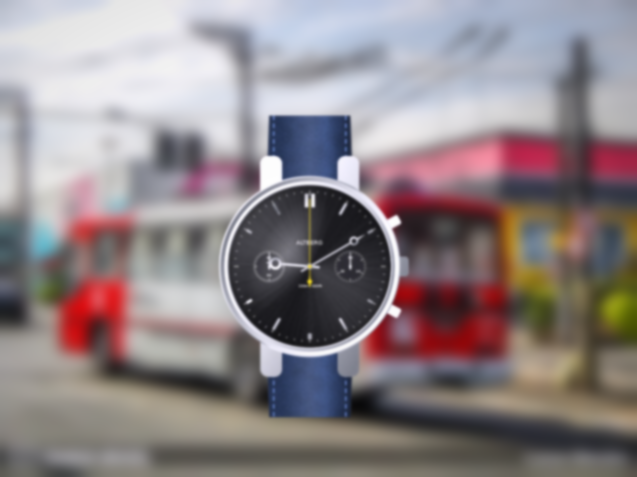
9:10
